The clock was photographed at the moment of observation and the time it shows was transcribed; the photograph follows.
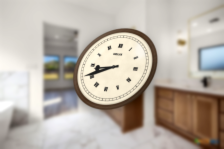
8:41
